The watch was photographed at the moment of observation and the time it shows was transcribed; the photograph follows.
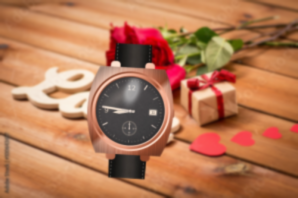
8:46
